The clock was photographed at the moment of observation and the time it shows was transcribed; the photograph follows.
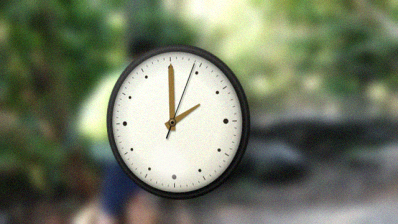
2:00:04
